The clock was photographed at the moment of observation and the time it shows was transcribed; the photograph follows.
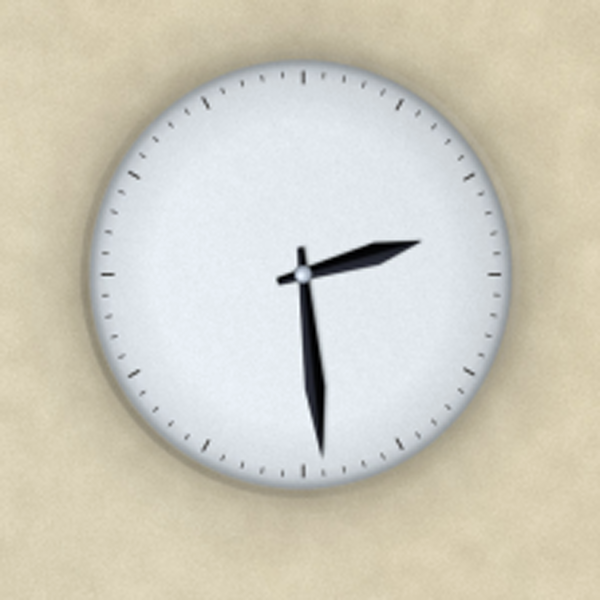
2:29
